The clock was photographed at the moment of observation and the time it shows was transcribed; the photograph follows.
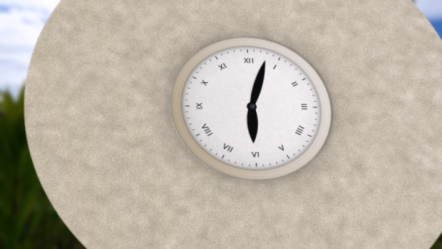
6:03
